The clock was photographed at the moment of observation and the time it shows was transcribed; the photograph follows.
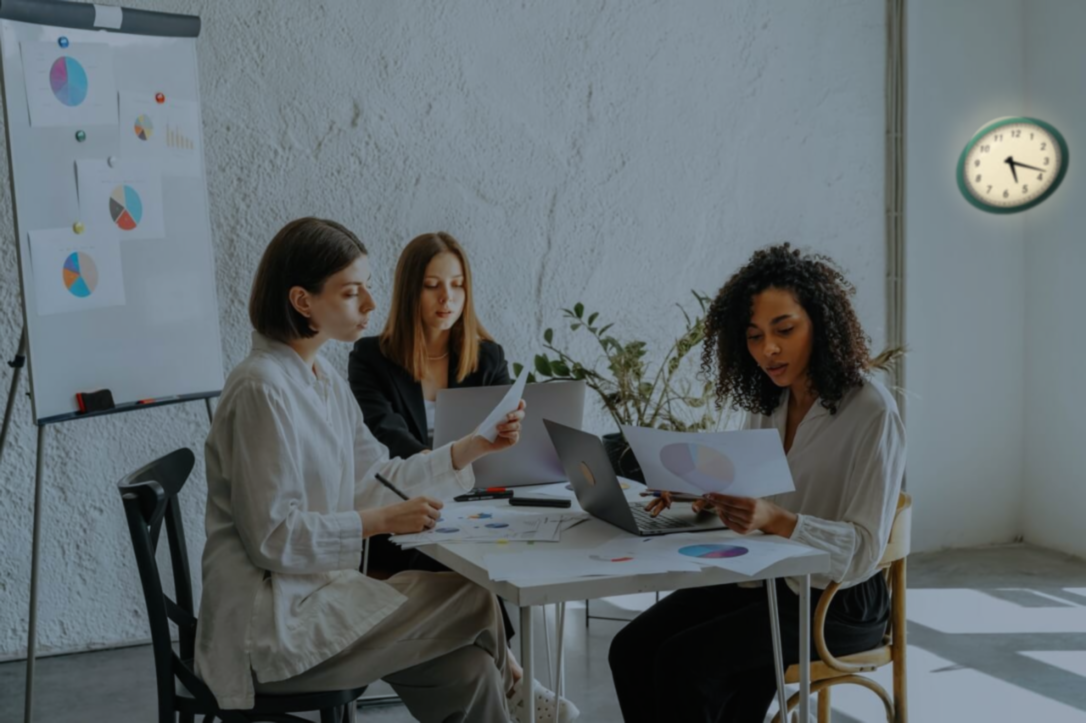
5:18
